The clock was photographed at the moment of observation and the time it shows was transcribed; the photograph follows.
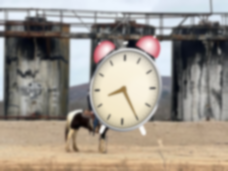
8:25
